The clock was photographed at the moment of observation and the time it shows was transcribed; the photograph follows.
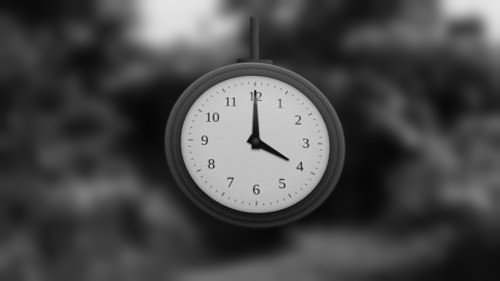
4:00
